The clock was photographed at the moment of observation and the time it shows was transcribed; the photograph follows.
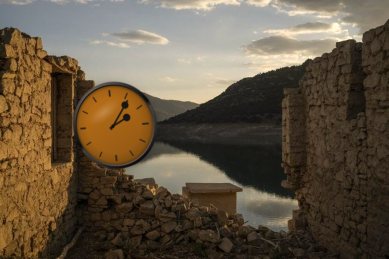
2:06
